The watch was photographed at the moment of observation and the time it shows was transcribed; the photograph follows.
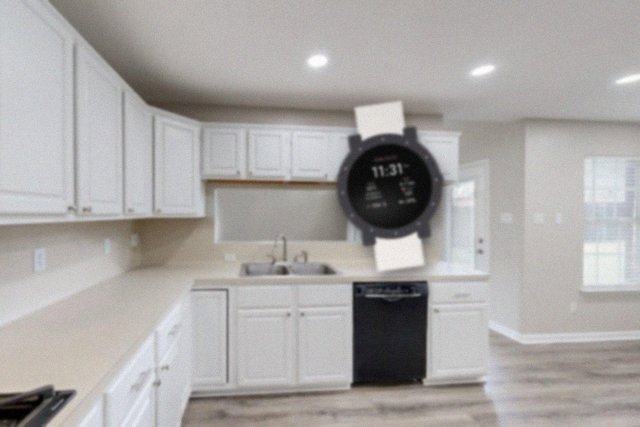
11:31
